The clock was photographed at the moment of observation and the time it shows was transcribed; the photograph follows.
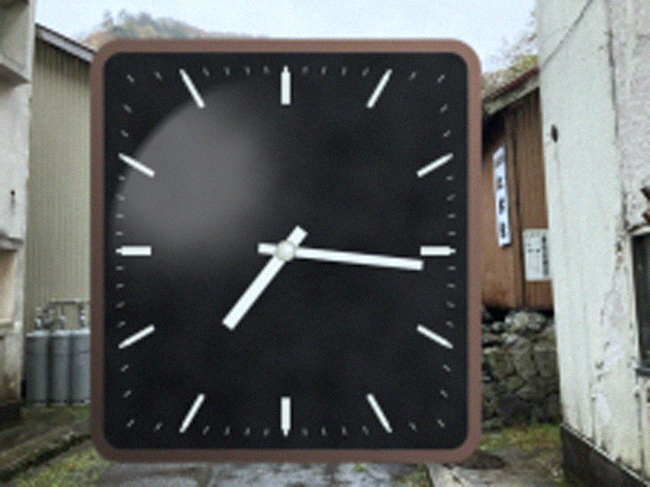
7:16
